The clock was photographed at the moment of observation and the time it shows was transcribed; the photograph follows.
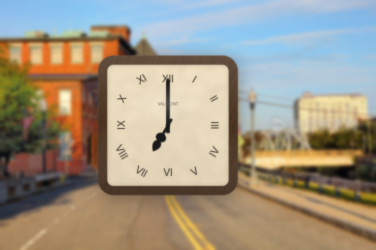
7:00
